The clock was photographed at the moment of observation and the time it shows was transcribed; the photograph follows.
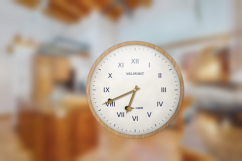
6:41
